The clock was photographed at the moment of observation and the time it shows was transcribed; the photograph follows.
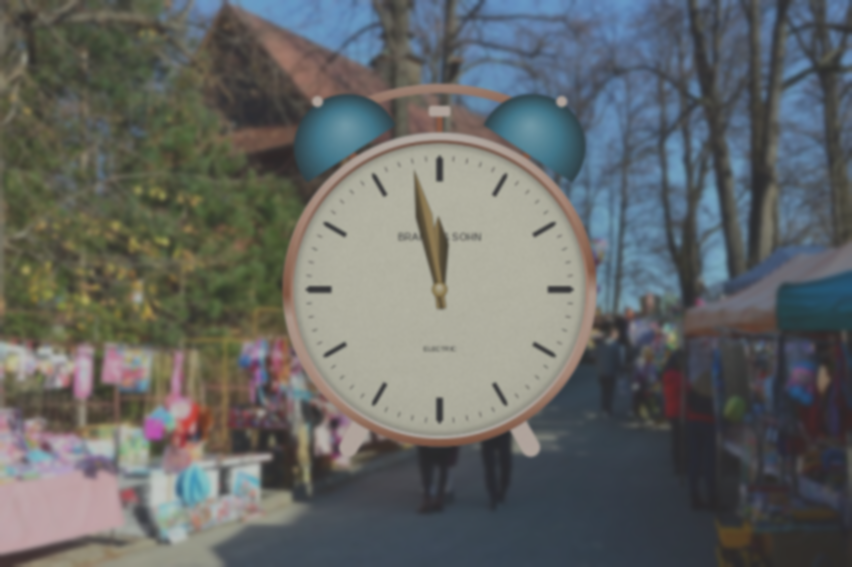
11:58
